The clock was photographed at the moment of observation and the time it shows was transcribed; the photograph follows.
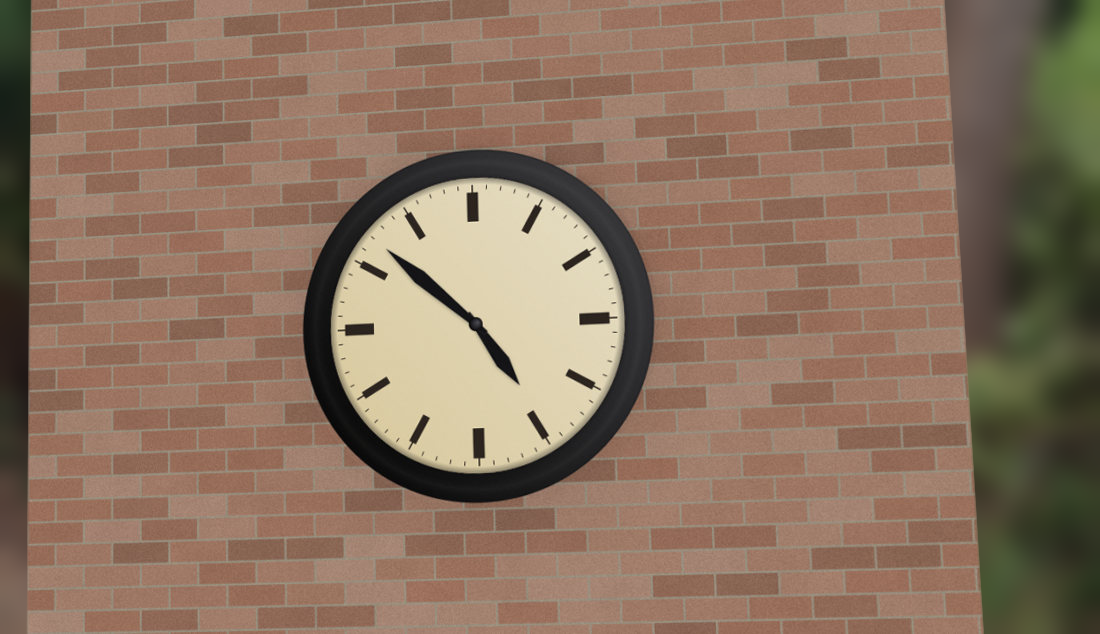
4:52
